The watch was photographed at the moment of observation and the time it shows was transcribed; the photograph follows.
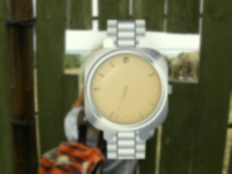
6:33
